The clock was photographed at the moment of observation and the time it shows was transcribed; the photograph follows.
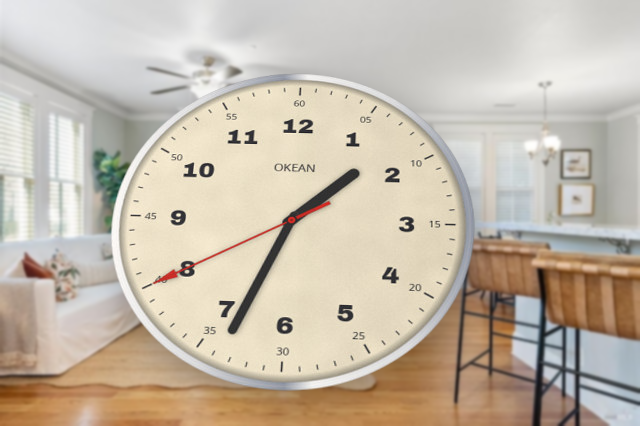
1:33:40
